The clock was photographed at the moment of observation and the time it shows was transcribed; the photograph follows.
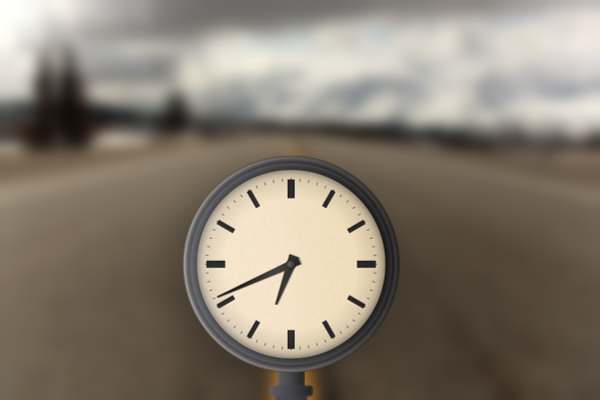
6:41
